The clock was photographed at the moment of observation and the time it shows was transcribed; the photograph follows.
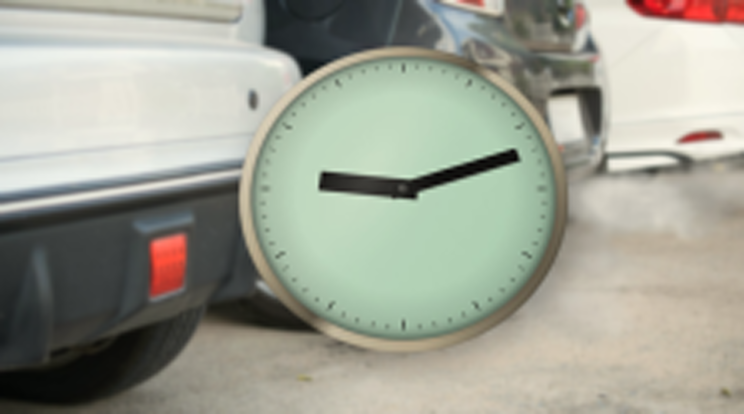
9:12
